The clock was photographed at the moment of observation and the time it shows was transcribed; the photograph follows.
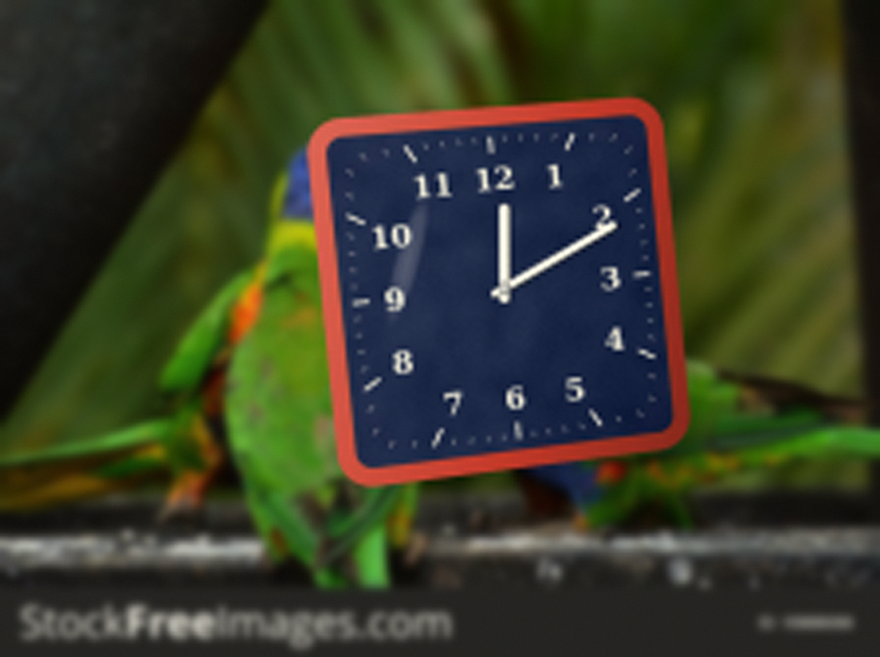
12:11
